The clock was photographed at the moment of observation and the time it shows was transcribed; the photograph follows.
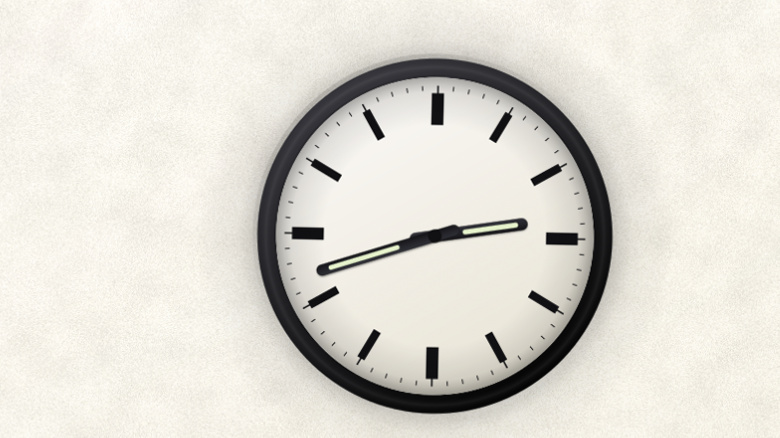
2:42
